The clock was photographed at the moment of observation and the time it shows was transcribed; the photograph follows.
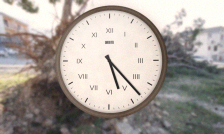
5:23
